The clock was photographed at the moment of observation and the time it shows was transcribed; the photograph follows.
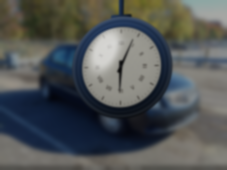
6:04
